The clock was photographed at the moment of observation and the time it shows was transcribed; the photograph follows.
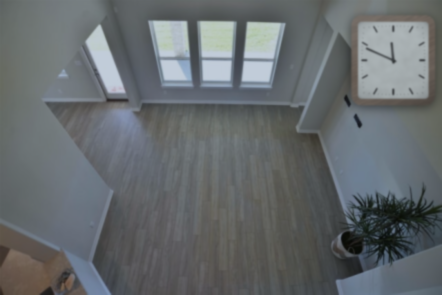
11:49
